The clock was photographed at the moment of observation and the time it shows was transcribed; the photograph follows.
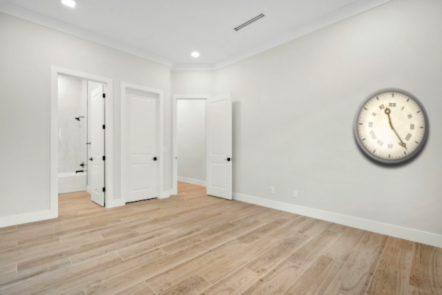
11:24
